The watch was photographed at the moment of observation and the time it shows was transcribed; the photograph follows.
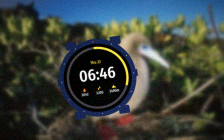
6:46
